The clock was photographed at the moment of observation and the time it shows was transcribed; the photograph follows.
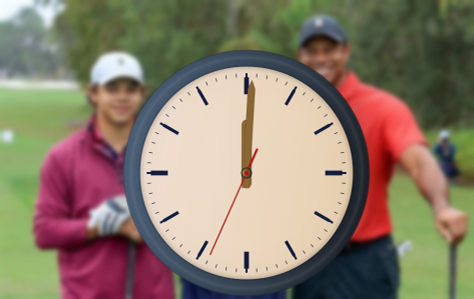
12:00:34
